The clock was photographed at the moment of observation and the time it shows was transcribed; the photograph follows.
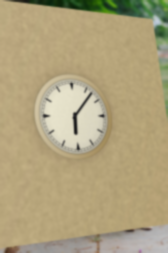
6:07
